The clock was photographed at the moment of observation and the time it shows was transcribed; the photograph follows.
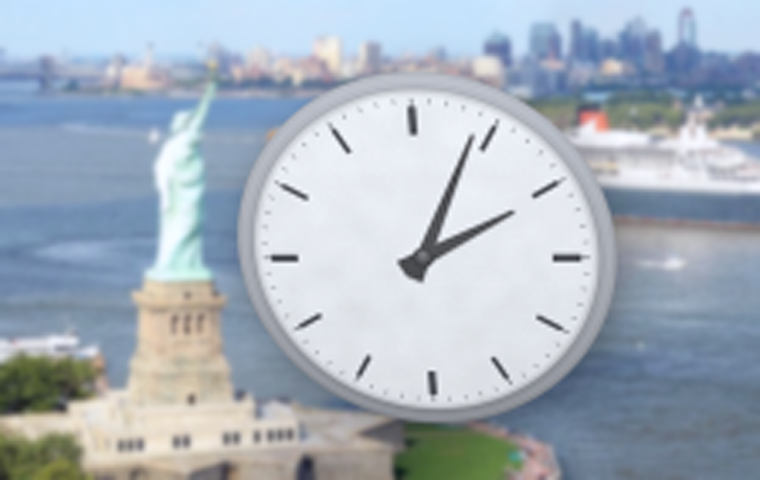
2:04
